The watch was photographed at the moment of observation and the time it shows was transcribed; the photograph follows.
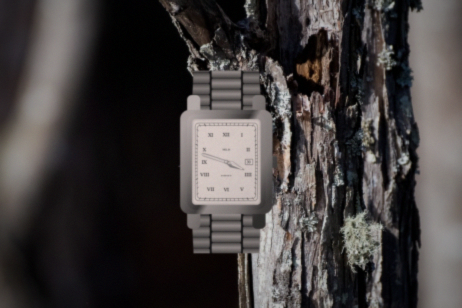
3:48
